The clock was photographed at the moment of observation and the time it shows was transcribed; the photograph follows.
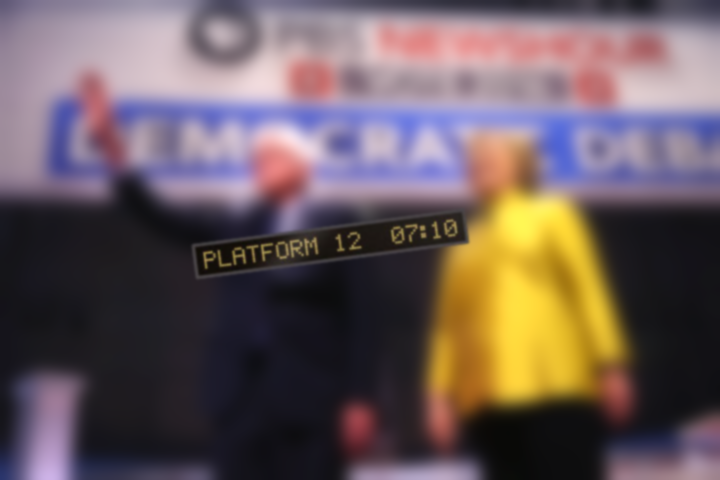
7:10
